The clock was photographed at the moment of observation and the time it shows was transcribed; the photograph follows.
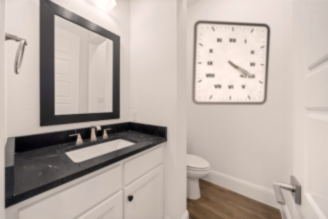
4:20
